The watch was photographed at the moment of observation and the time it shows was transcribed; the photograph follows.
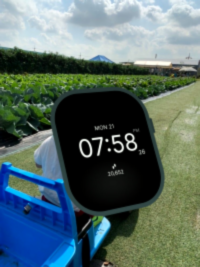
7:58
